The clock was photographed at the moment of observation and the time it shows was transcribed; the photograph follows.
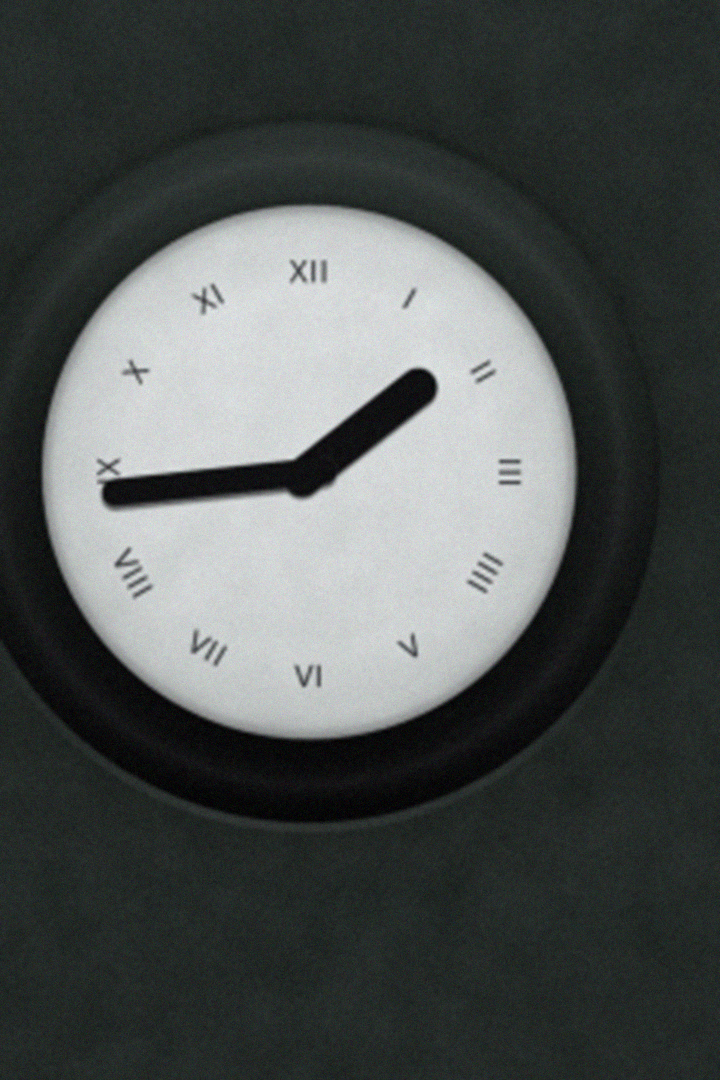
1:44
